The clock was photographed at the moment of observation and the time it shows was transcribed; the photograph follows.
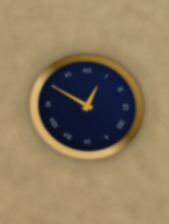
12:50
